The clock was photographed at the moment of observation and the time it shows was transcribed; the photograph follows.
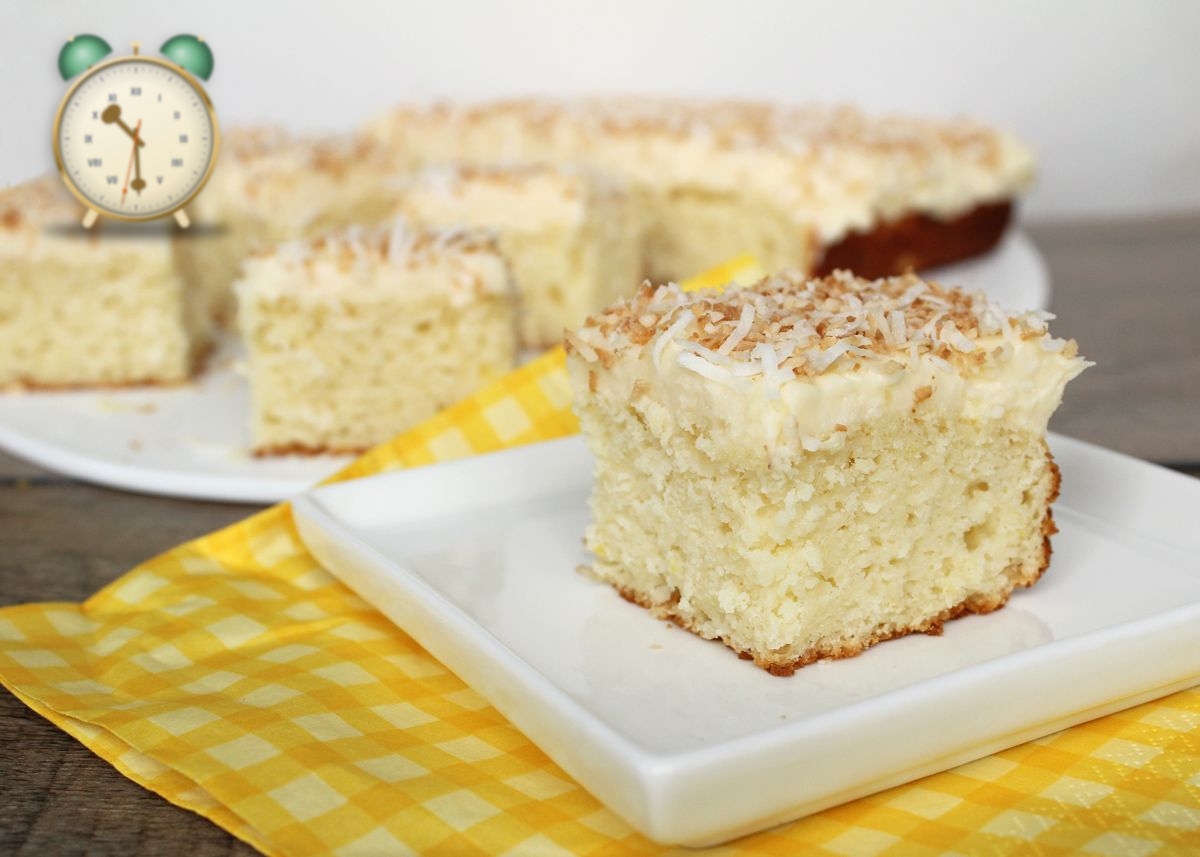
10:29:32
